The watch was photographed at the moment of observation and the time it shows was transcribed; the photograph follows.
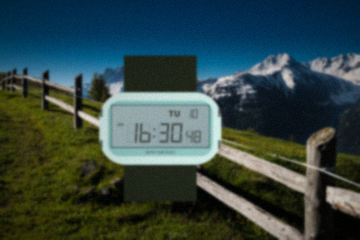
16:30:48
